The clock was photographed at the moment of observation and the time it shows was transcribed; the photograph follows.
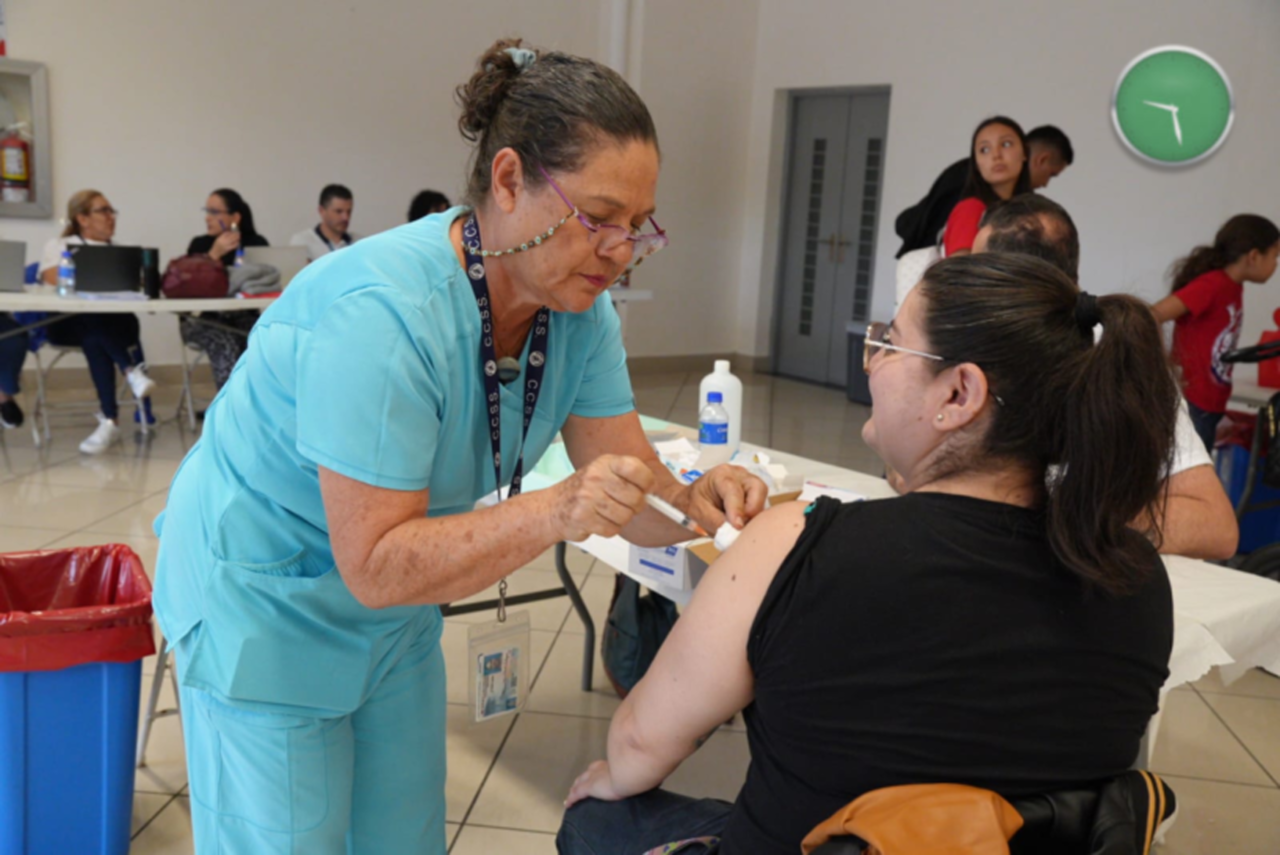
9:28
